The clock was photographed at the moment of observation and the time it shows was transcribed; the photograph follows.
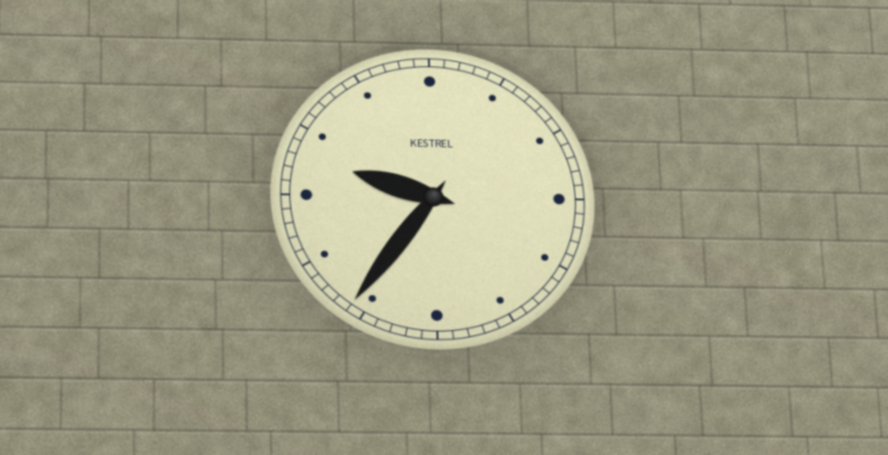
9:36
